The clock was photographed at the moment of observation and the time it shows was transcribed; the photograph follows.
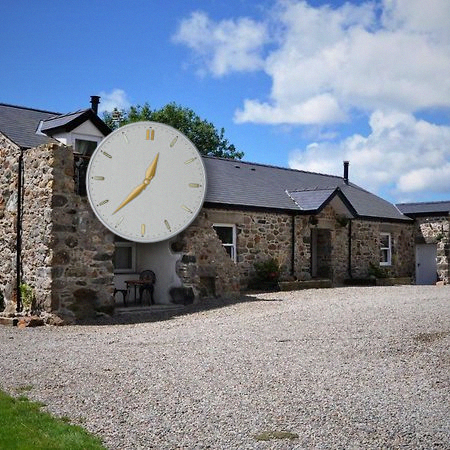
12:37
